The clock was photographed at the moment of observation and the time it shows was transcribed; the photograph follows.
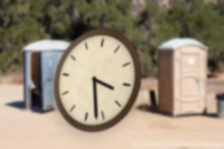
3:27
